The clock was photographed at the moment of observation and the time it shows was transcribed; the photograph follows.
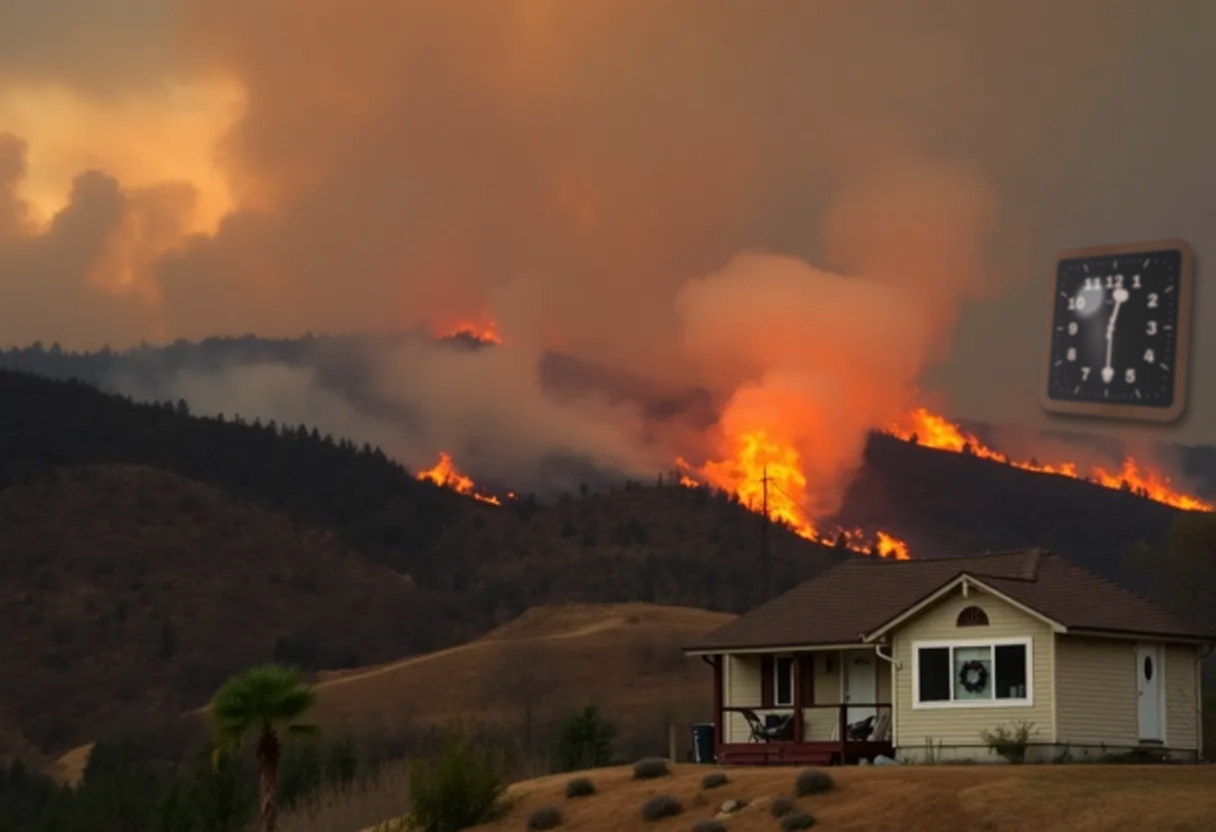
12:30
